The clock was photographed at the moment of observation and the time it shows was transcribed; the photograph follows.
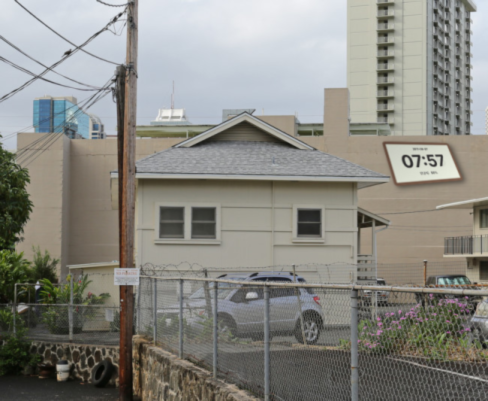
7:57
